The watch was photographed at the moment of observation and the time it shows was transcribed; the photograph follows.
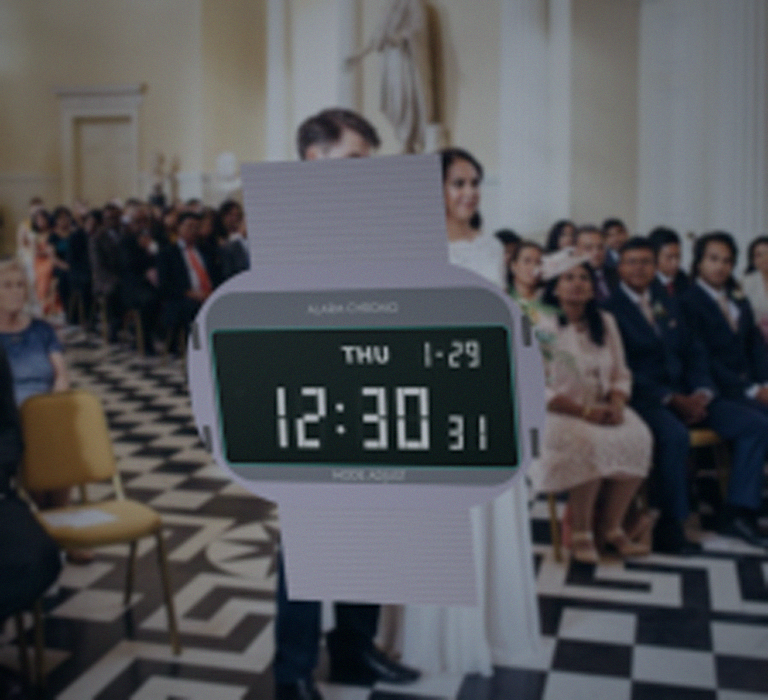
12:30:31
